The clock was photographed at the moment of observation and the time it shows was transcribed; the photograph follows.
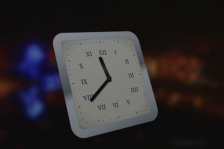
11:39
